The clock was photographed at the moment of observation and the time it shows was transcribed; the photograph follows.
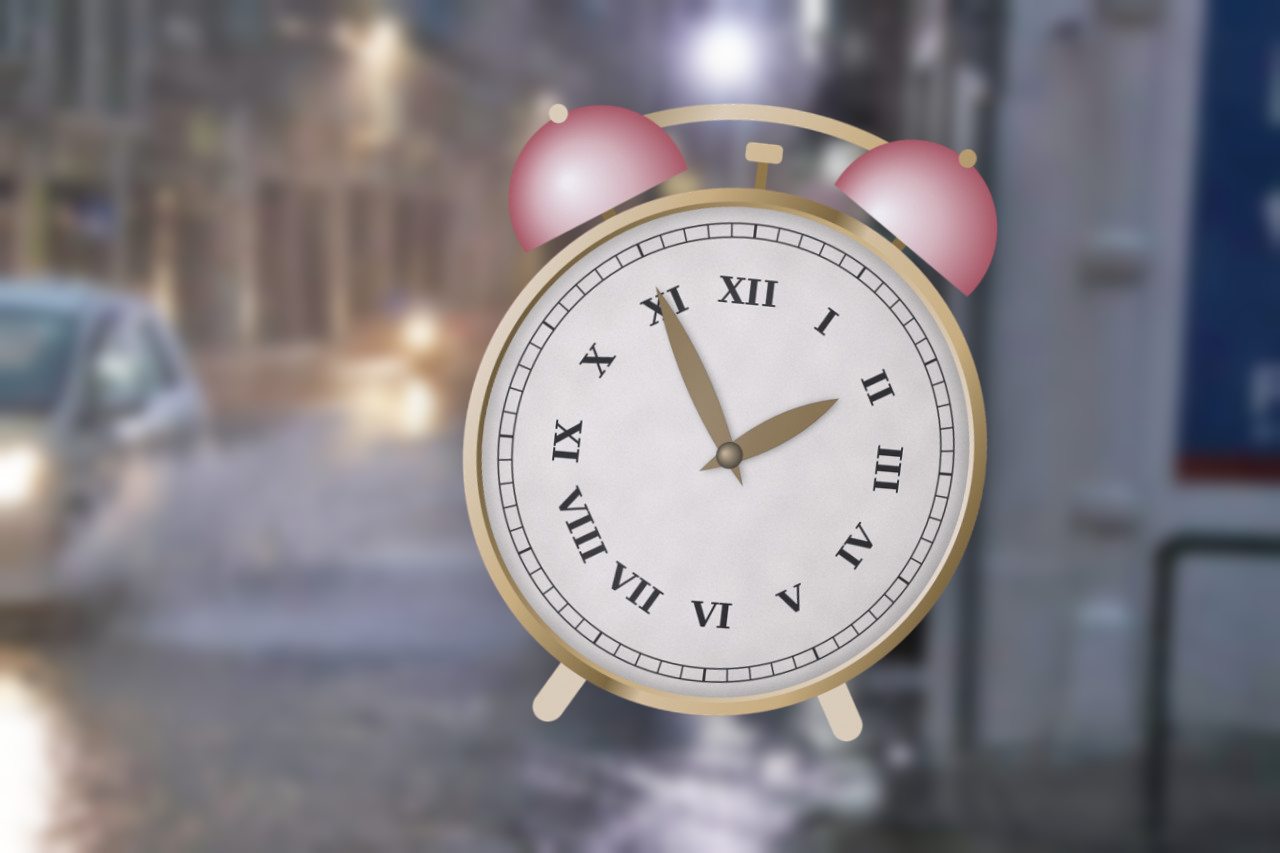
1:55
